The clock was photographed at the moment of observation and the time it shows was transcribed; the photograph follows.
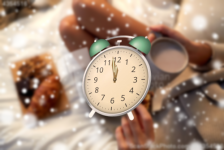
11:58
